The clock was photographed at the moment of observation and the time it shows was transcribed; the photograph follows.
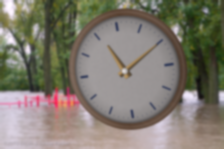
11:10
